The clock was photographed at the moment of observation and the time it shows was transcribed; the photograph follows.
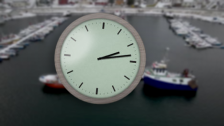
2:13
